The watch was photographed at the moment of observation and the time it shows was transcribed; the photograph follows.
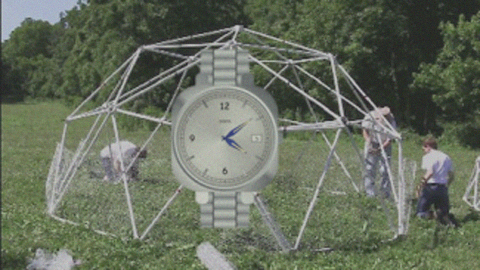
4:09
